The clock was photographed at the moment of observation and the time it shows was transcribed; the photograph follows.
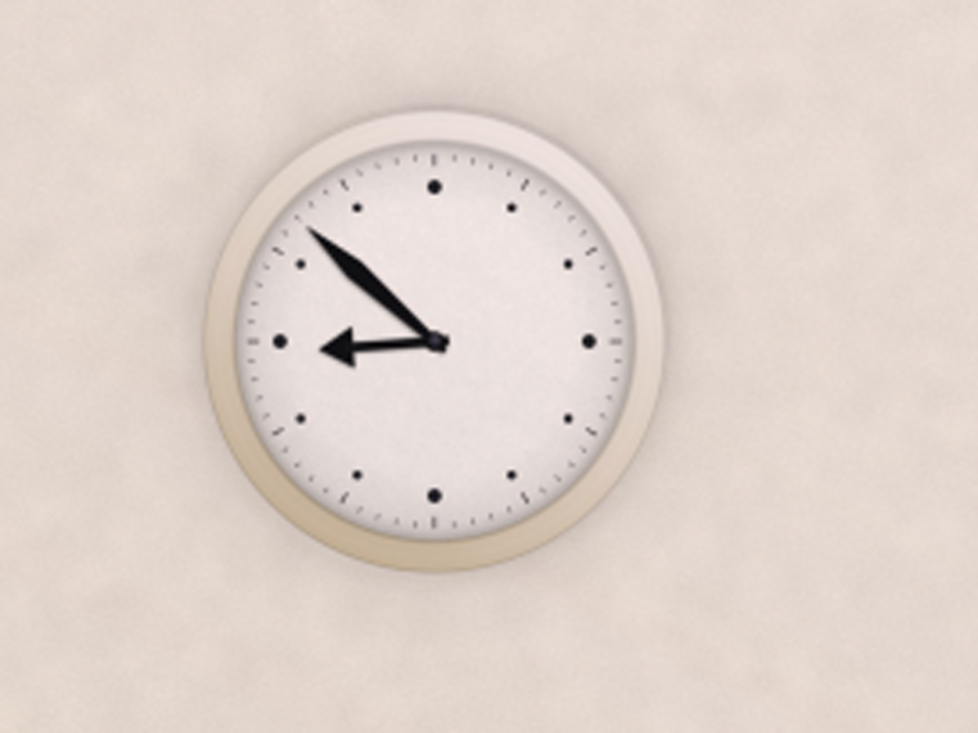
8:52
